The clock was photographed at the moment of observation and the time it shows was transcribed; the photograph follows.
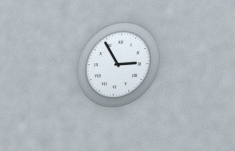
2:54
